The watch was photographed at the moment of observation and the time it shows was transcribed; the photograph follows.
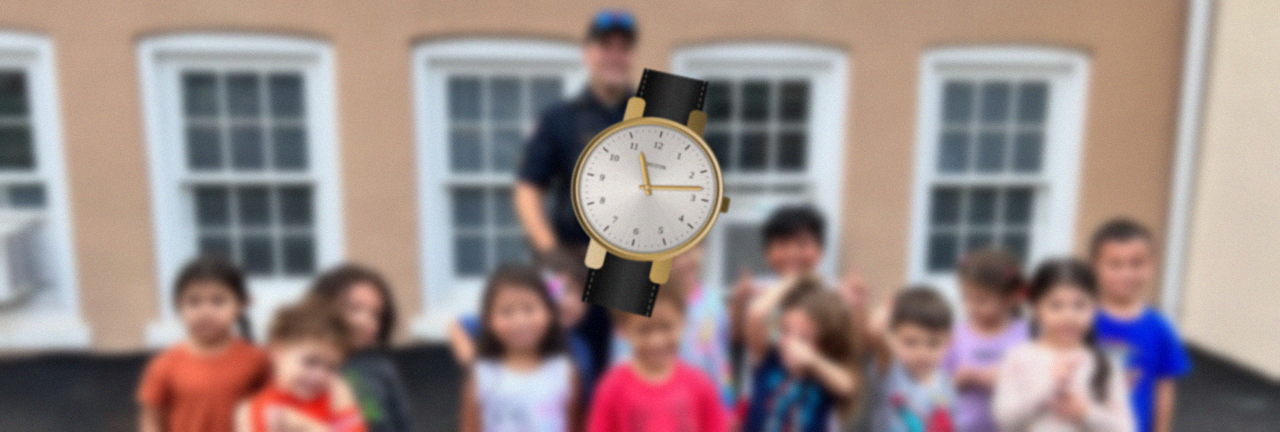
11:13
